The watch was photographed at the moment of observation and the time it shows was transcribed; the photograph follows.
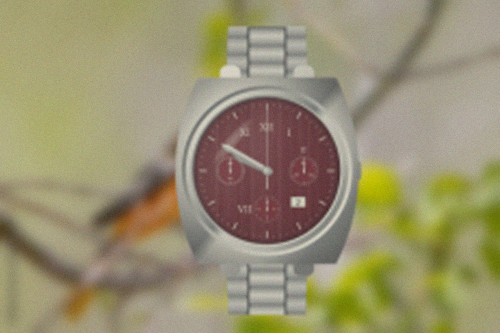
9:50
